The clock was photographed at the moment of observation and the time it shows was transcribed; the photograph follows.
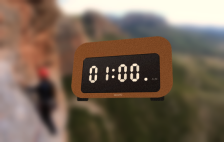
1:00
